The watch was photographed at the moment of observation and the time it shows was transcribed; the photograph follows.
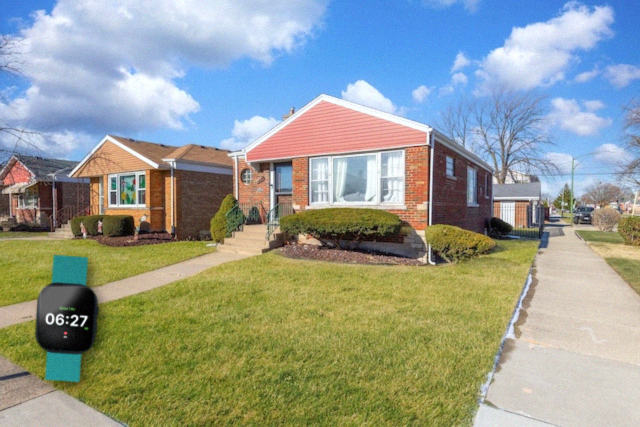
6:27
